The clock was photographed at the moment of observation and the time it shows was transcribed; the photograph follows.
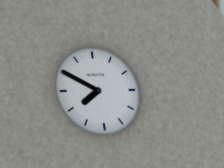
7:50
